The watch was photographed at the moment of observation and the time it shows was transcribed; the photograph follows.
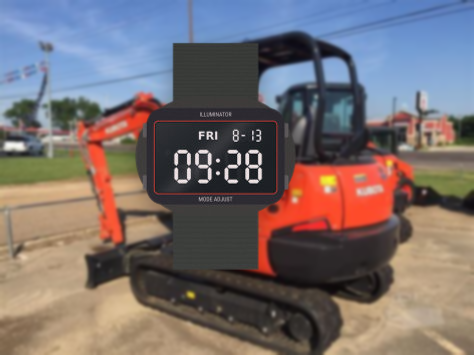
9:28
